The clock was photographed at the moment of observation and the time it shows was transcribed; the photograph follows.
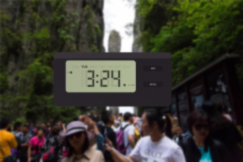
3:24
